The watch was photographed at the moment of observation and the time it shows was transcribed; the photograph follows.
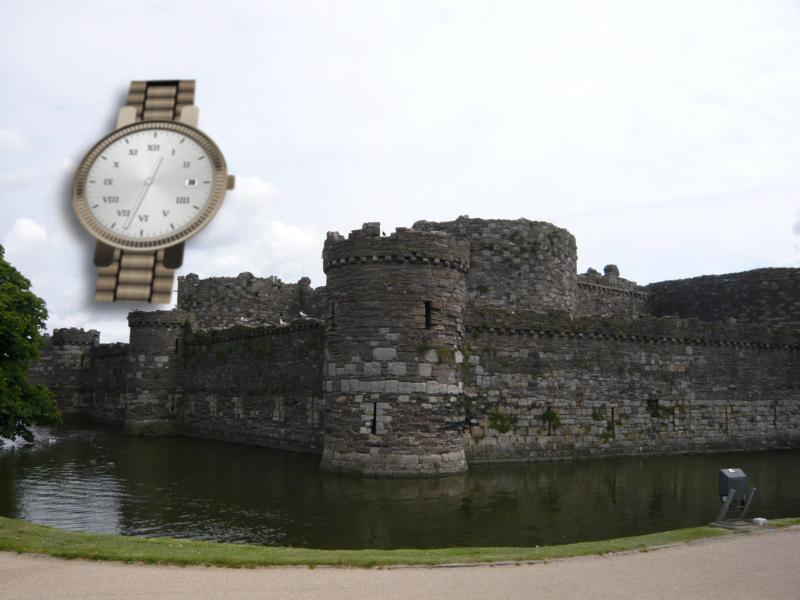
12:33
